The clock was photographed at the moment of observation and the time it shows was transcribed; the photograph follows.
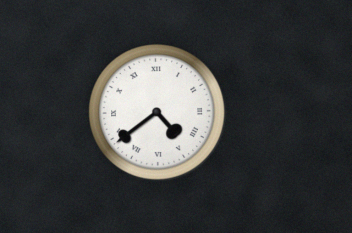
4:39
